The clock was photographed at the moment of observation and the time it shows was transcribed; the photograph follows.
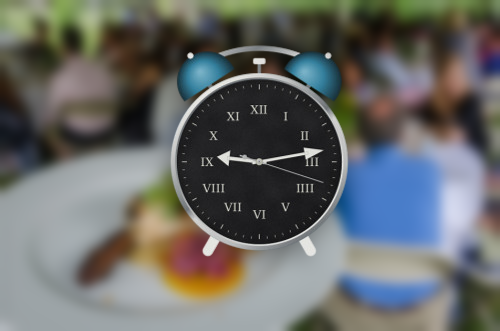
9:13:18
